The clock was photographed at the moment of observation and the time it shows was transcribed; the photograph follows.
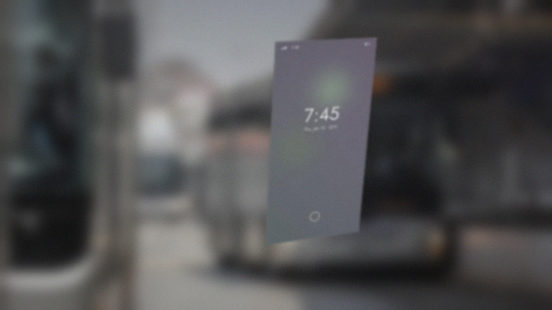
7:45
